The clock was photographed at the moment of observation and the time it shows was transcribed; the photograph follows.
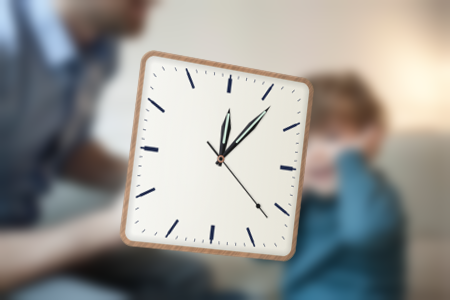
12:06:22
